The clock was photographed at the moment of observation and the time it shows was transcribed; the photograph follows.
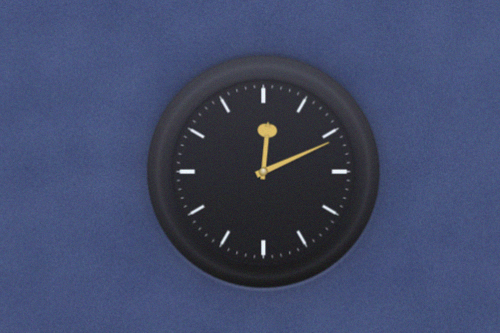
12:11
